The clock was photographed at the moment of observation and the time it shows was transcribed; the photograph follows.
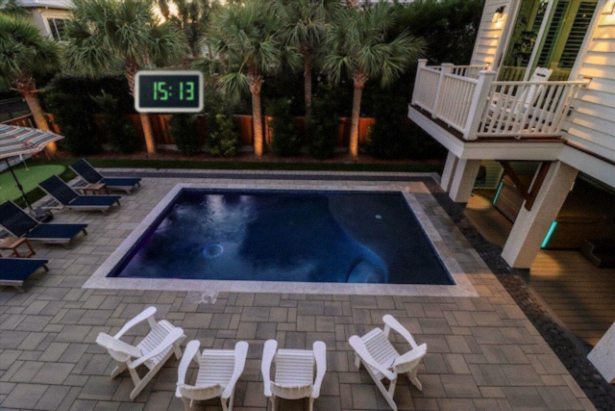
15:13
